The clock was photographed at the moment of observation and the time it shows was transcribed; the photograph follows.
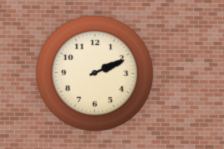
2:11
